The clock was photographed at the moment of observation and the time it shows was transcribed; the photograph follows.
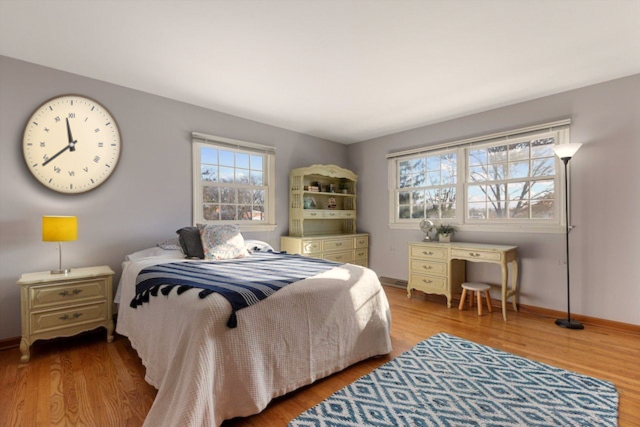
11:39
